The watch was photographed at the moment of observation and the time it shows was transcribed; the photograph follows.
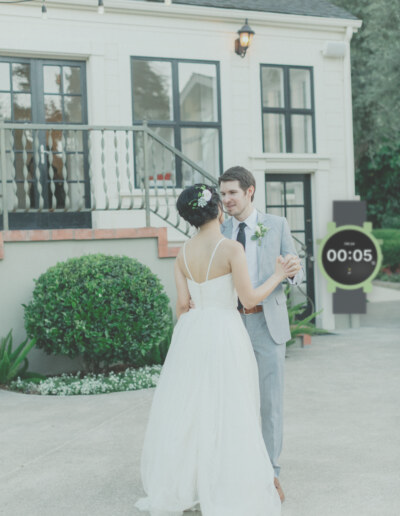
0:05
